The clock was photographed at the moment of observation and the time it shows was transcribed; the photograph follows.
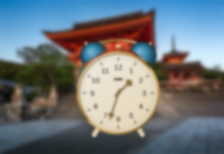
1:33
